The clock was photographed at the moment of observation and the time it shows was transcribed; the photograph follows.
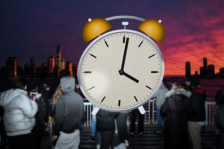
4:01
